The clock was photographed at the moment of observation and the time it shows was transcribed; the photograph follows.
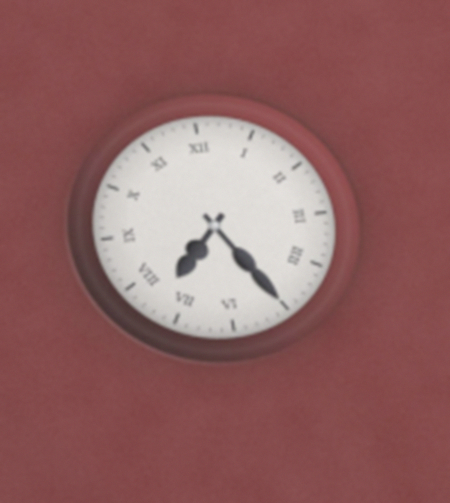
7:25
